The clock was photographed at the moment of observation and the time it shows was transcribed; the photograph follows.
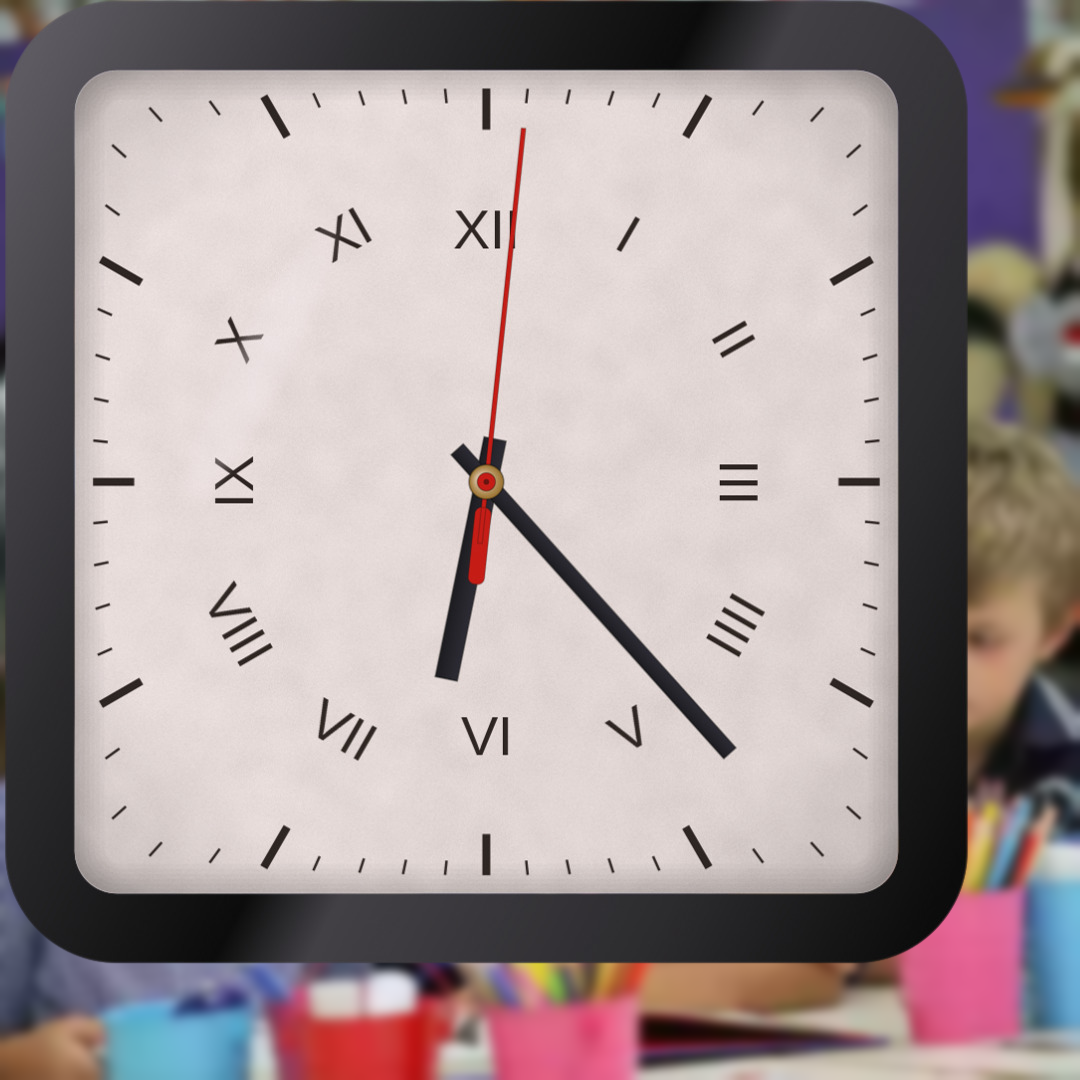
6:23:01
